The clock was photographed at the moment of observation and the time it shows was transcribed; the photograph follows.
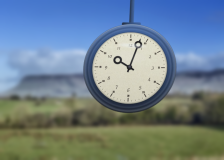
10:03
